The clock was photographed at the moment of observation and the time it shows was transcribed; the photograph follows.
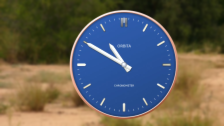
10:50
